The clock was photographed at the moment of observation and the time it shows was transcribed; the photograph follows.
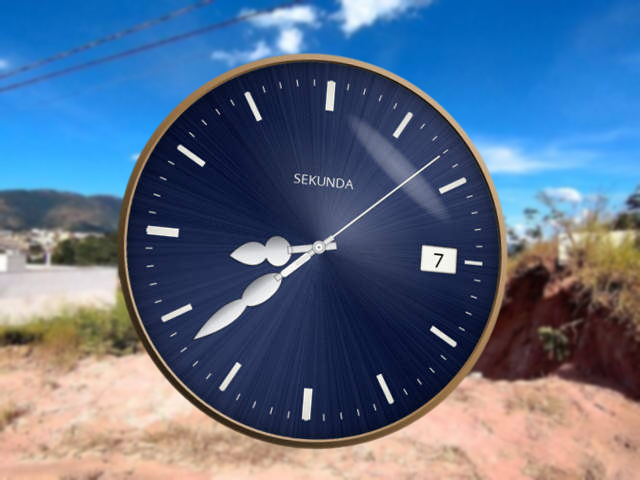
8:38:08
